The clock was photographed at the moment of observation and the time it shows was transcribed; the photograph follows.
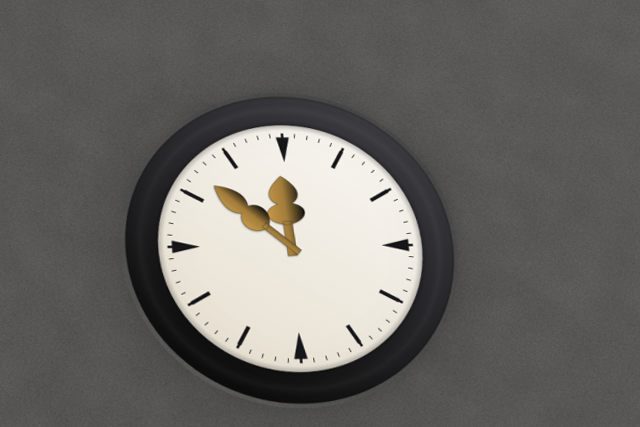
11:52
